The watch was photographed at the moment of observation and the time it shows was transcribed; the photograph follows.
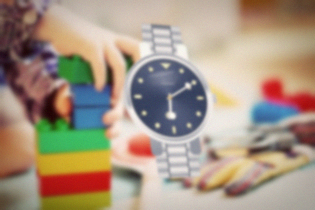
6:10
